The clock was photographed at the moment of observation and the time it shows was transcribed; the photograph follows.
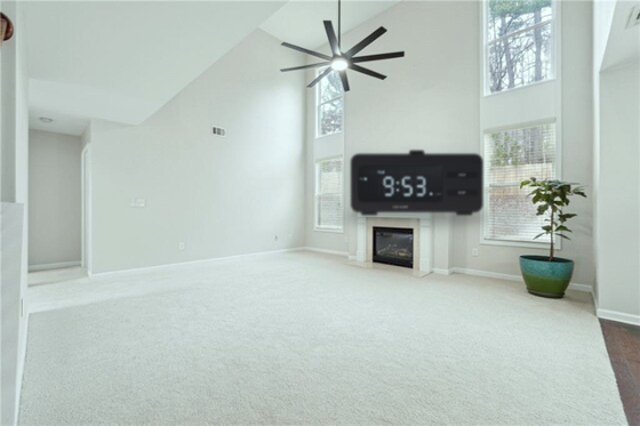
9:53
